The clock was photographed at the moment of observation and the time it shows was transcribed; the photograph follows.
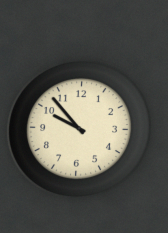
9:53
